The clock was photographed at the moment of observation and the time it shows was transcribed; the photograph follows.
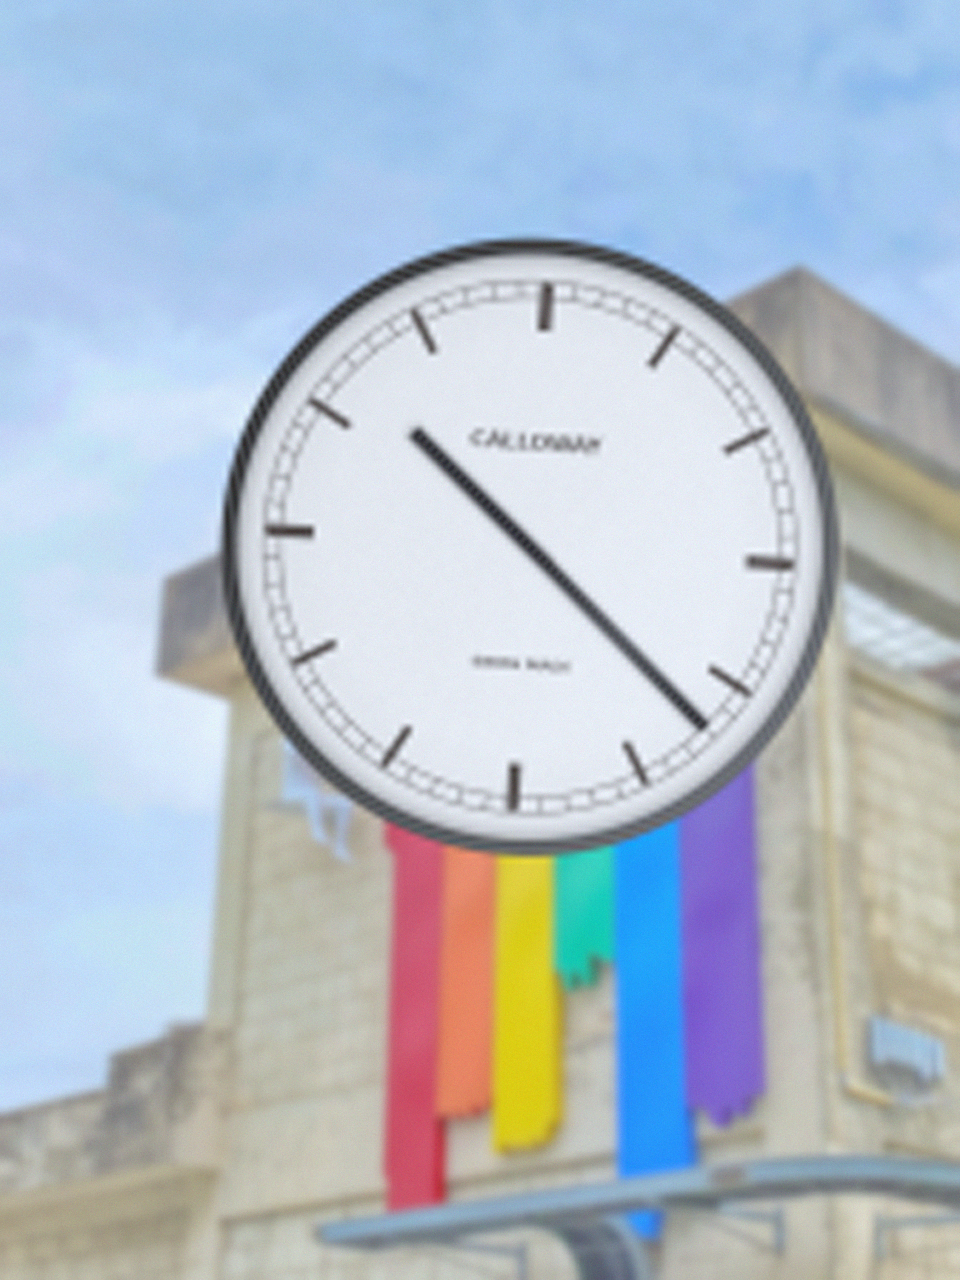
10:22
